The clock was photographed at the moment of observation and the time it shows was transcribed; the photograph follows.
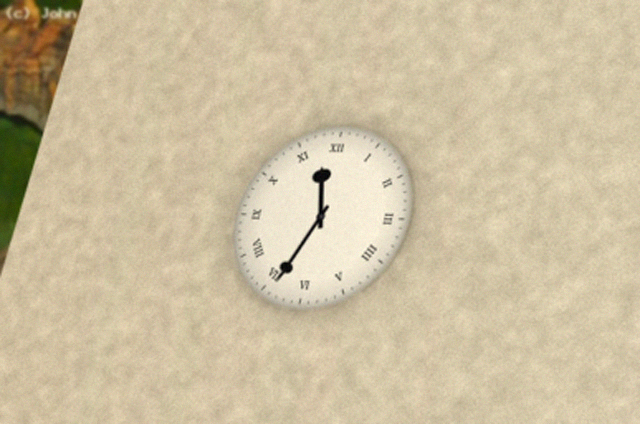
11:34
